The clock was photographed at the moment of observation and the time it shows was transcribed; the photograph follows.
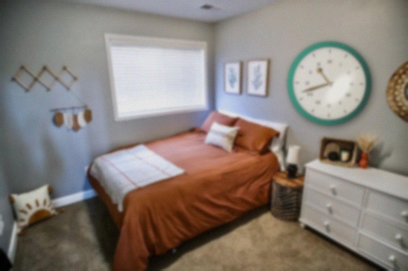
10:42
